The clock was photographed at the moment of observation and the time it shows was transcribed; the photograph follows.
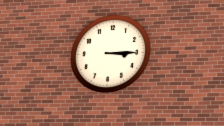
3:15
